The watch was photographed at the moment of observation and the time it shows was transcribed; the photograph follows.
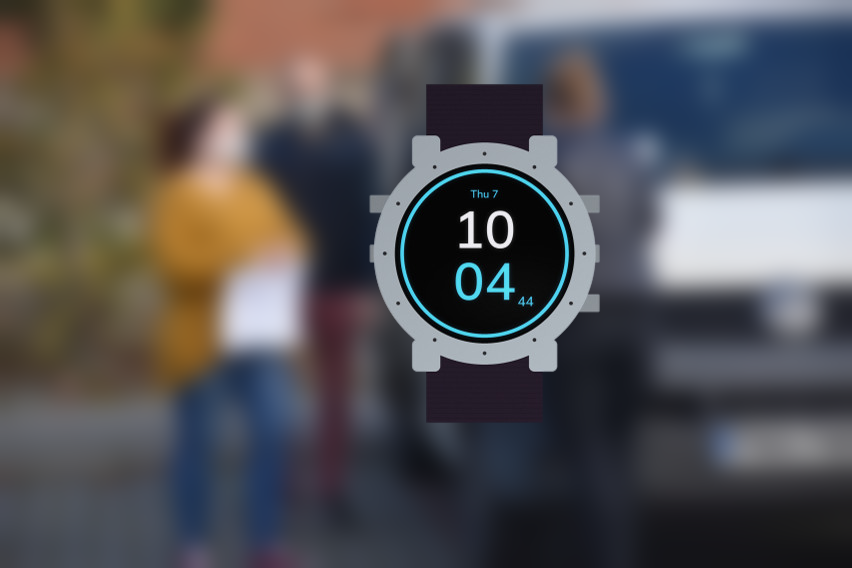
10:04:44
